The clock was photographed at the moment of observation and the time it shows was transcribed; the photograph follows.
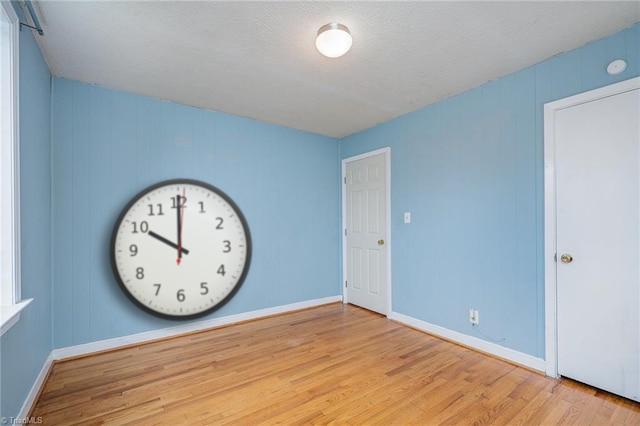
10:00:01
